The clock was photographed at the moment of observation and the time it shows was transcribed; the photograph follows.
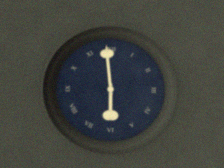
5:59
